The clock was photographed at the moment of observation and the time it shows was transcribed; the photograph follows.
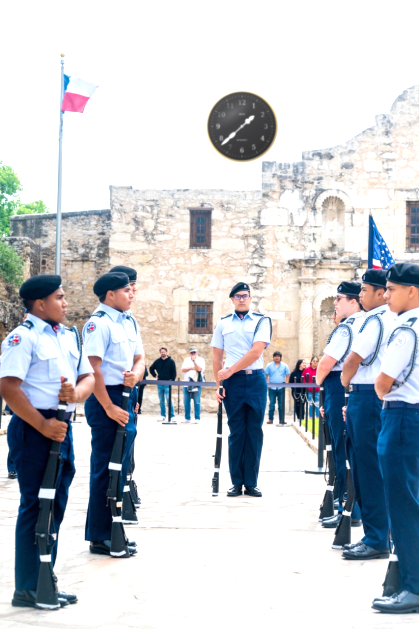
1:38
